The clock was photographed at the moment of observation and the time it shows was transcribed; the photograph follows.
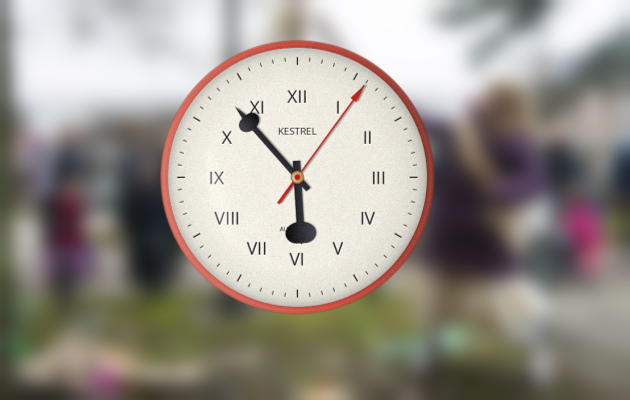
5:53:06
